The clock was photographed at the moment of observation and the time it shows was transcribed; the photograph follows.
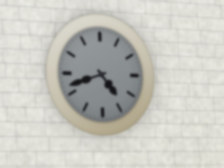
4:42
